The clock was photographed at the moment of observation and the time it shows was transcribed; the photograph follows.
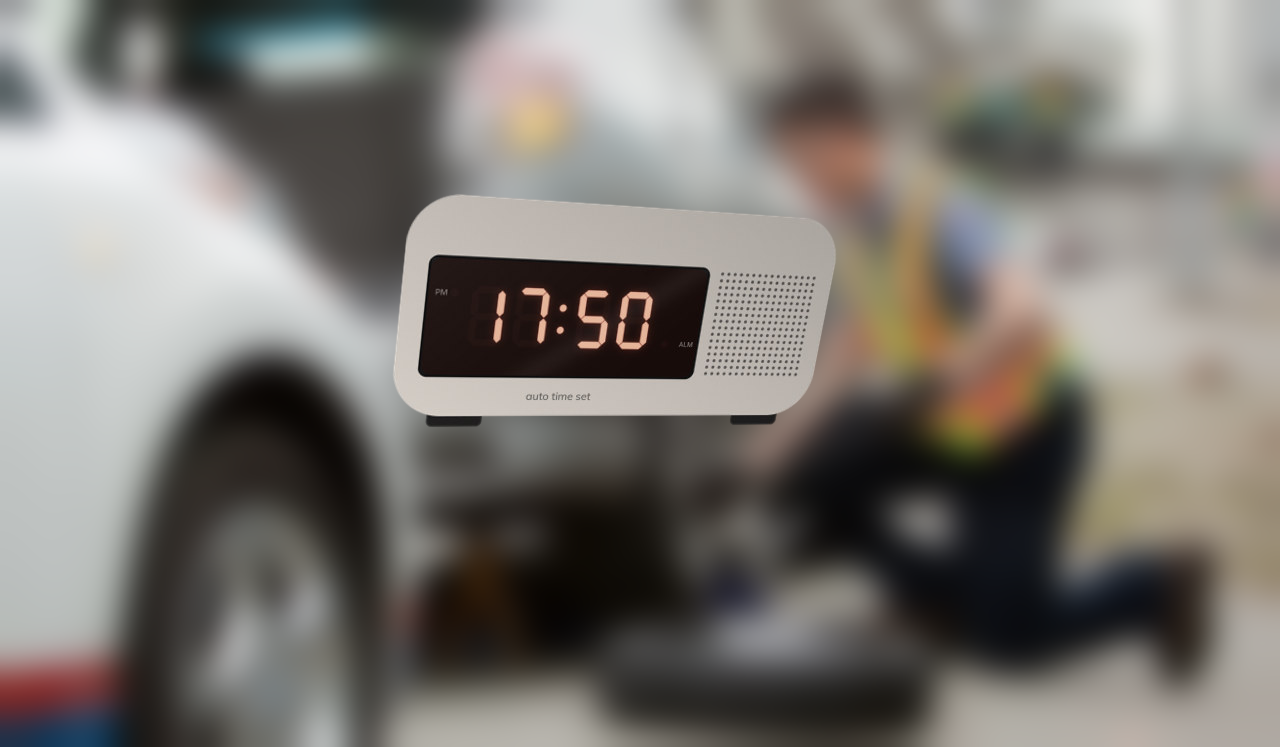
17:50
